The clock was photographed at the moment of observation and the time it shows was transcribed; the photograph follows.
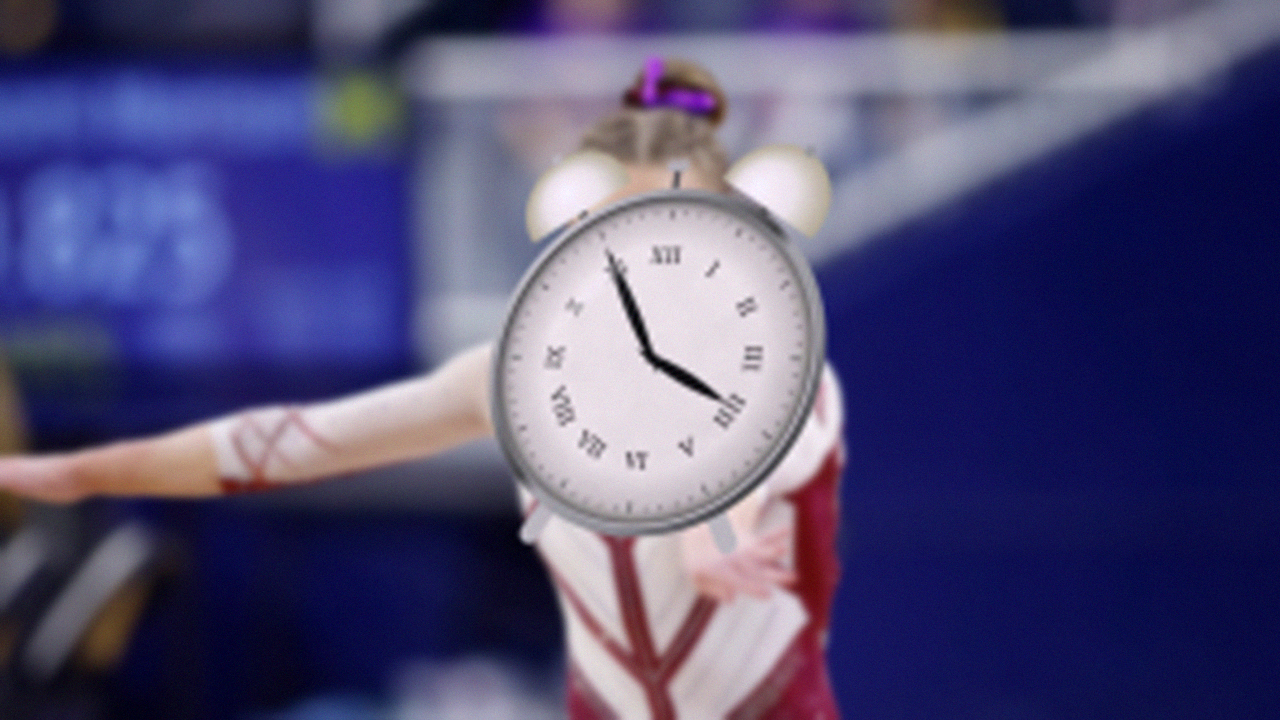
3:55
